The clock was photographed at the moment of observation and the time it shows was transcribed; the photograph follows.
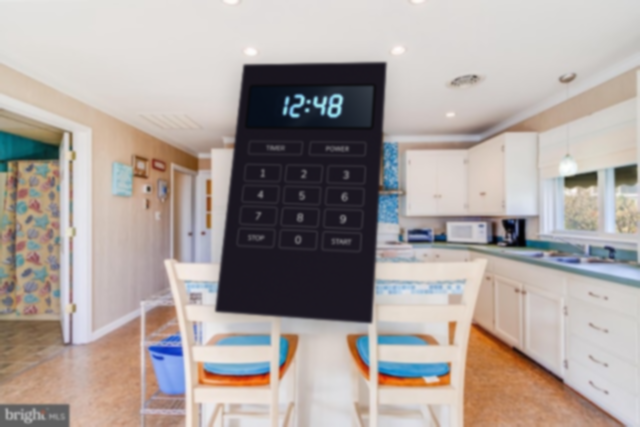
12:48
